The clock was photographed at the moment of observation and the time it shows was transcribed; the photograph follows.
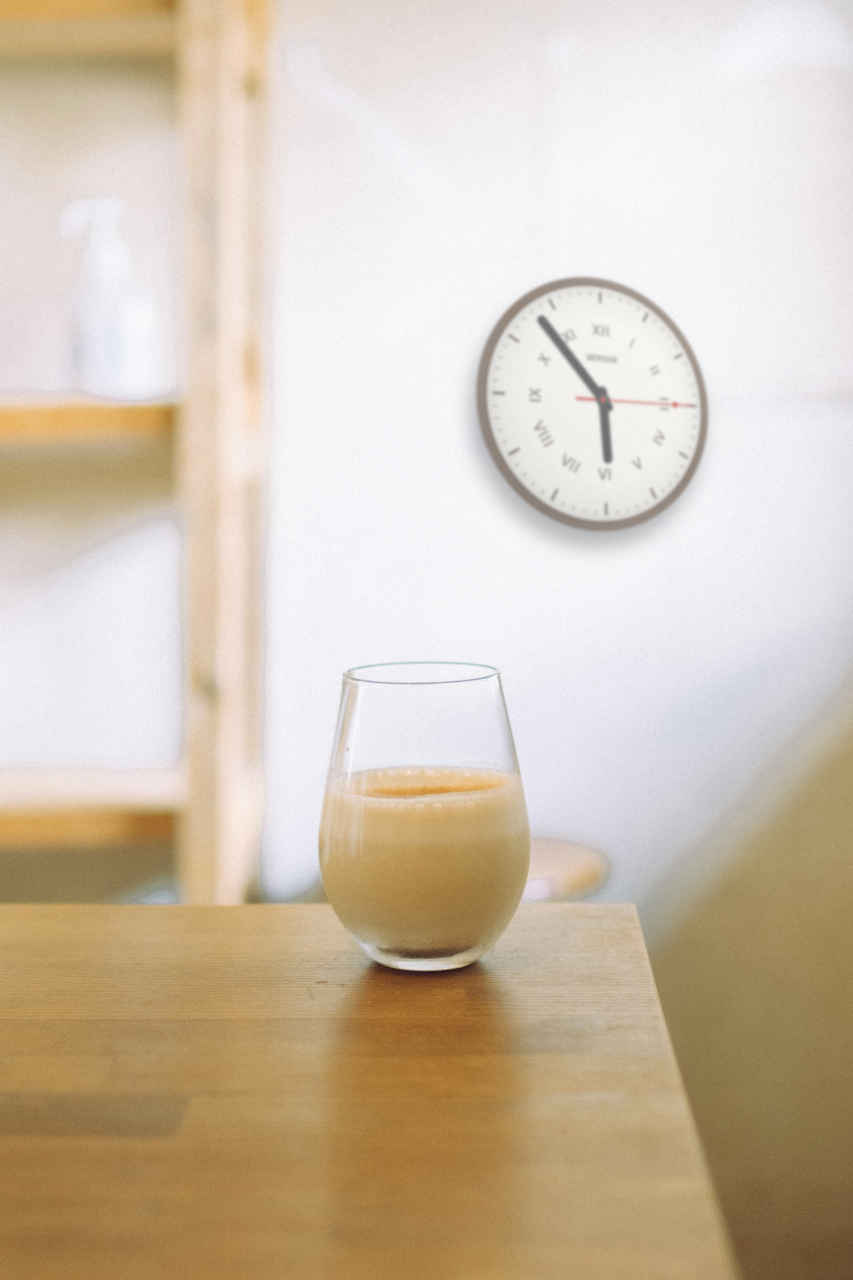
5:53:15
